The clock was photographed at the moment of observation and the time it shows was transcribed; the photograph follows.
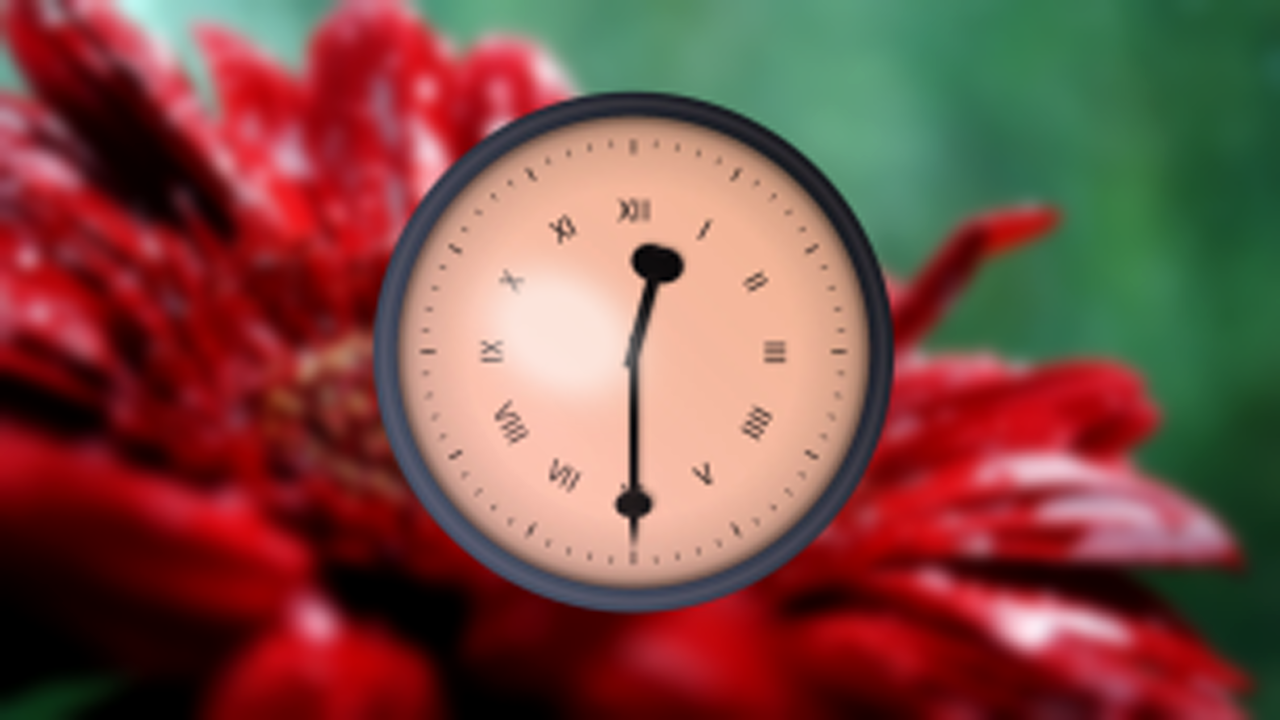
12:30
